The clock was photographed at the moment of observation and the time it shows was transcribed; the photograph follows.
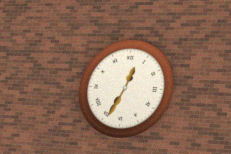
12:34
